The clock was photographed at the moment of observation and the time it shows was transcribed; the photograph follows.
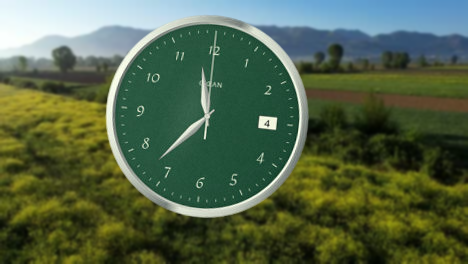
11:37:00
